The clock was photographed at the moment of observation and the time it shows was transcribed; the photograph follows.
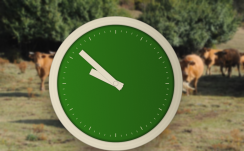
9:52
